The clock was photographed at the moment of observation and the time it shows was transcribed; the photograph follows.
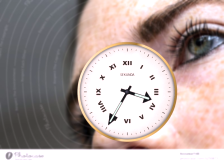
3:35
